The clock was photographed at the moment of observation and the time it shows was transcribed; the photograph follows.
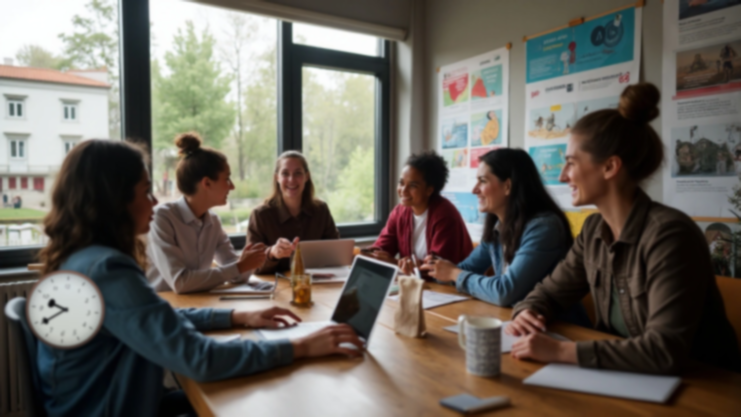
9:39
